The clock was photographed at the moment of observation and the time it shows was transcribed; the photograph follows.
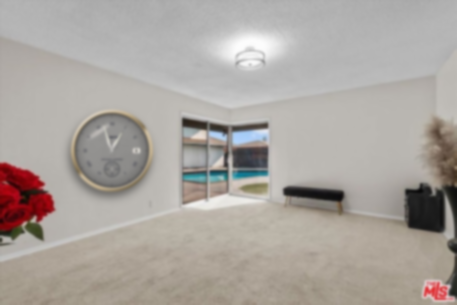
12:57
